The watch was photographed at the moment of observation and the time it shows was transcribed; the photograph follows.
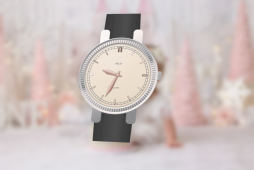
9:34
